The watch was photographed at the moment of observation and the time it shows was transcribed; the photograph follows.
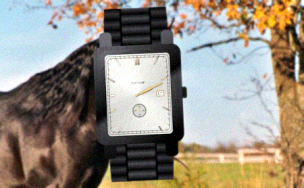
2:11
